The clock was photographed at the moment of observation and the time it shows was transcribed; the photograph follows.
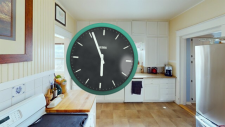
5:56
